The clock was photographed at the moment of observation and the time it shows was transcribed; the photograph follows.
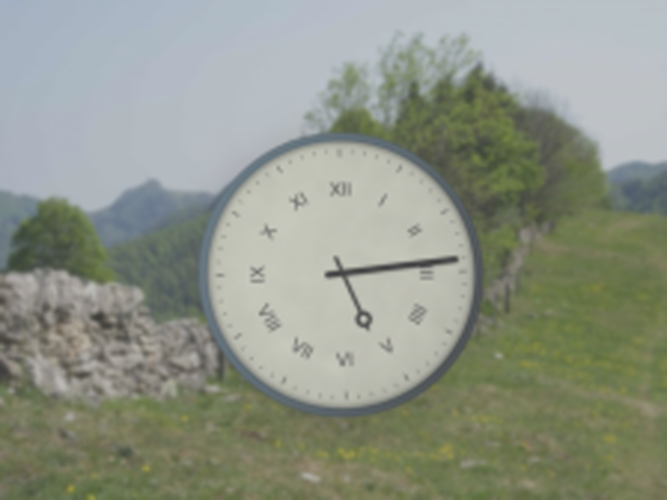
5:14
